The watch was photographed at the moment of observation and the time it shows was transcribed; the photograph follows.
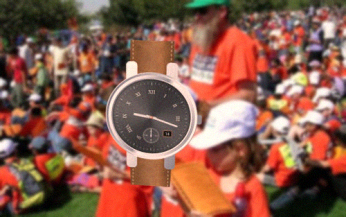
9:18
